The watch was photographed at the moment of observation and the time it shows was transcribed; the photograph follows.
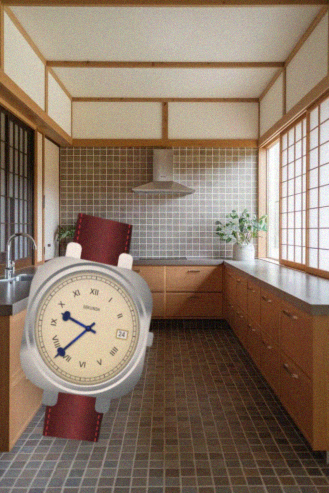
9:37
